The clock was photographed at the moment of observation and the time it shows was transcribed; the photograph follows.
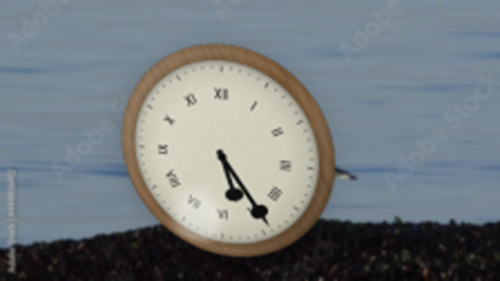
5:24
